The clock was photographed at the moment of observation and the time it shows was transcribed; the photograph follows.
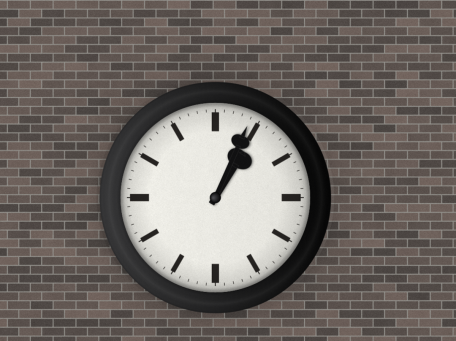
1:04
